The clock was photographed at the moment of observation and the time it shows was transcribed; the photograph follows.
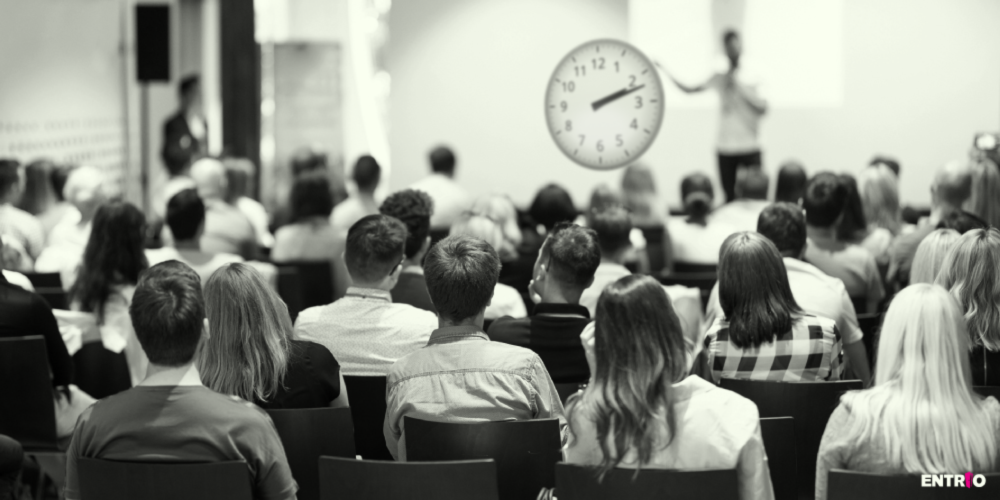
2:12
